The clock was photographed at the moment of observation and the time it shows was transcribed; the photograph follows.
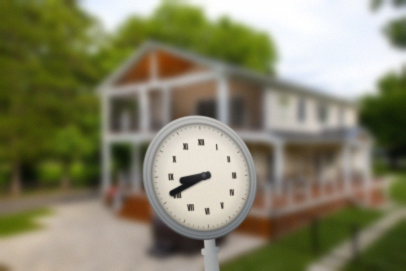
8:41
